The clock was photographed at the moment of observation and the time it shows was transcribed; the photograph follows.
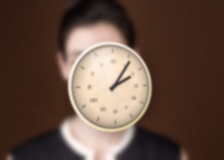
2:06
